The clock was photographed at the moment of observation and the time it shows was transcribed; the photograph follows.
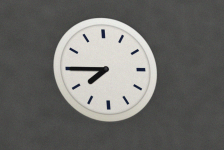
7:45
